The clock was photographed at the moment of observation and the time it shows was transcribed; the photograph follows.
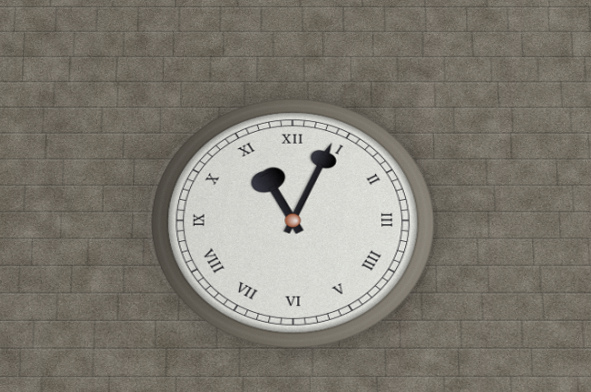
11:04
